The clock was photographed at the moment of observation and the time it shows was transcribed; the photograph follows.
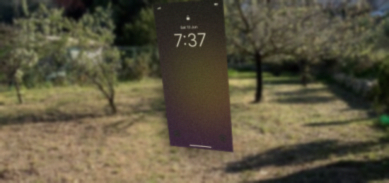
7:37
